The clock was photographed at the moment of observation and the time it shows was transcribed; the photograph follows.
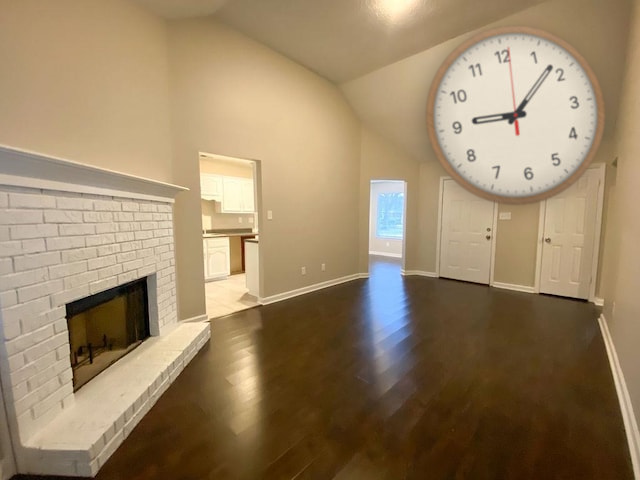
9:08:01
